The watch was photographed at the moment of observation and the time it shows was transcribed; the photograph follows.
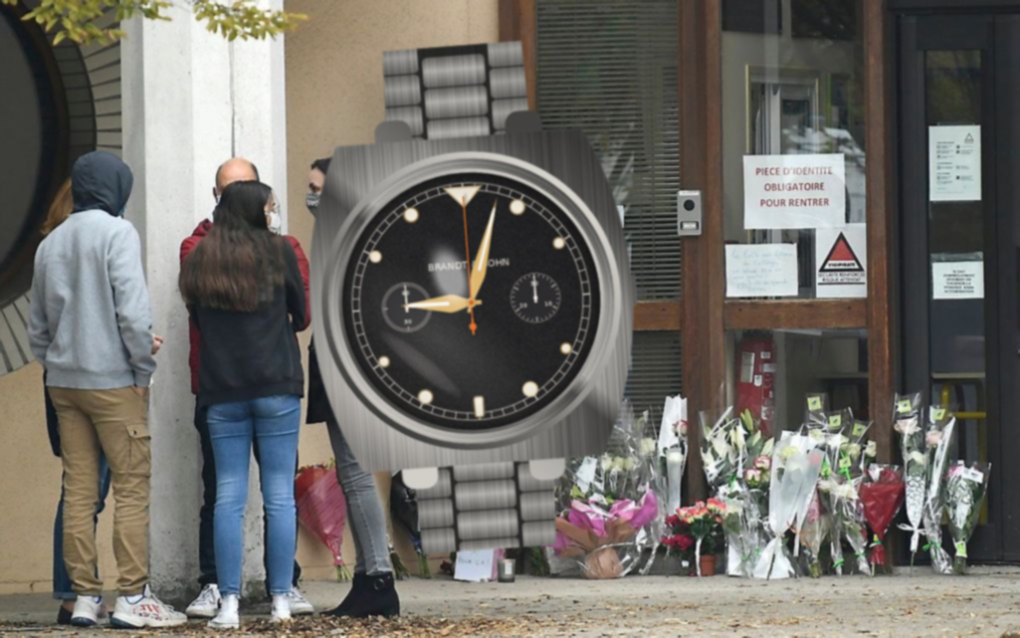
9:03
